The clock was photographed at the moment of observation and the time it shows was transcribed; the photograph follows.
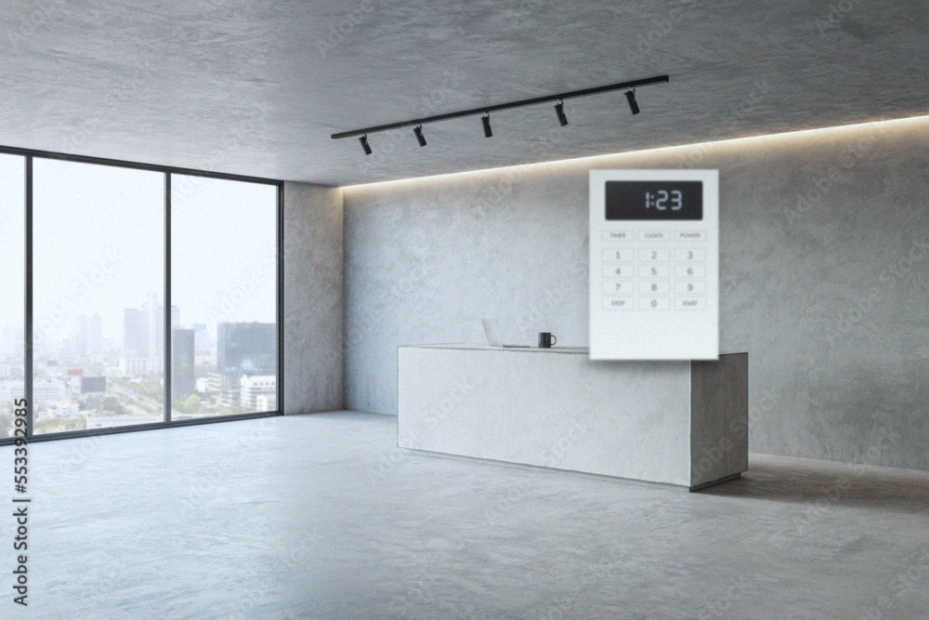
1:23
